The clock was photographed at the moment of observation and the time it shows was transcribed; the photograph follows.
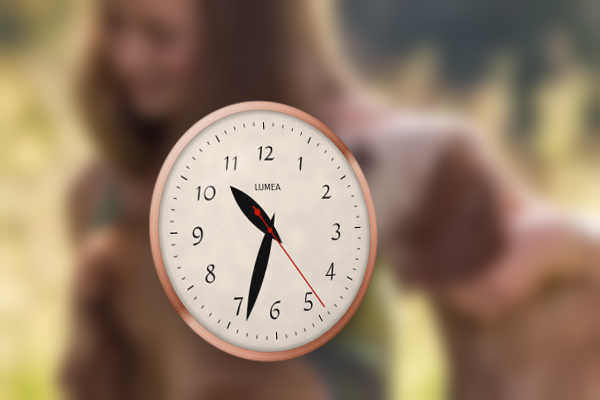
10:33:24
